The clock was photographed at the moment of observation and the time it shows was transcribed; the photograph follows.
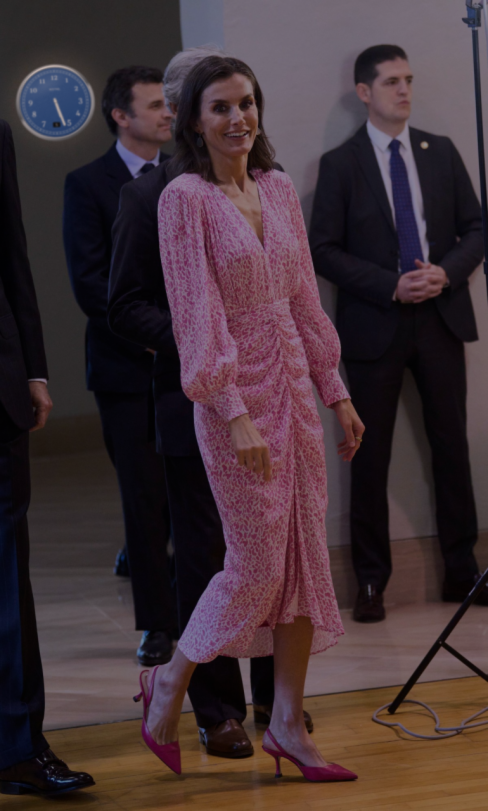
5:27
